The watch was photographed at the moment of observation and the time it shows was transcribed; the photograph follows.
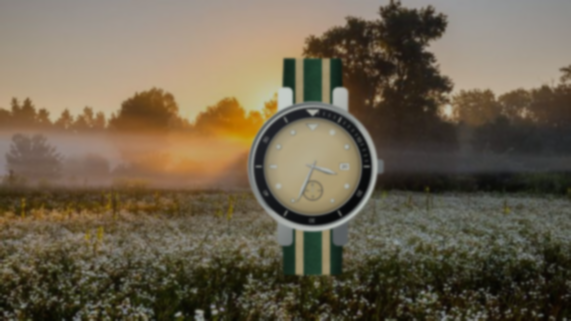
3:34
